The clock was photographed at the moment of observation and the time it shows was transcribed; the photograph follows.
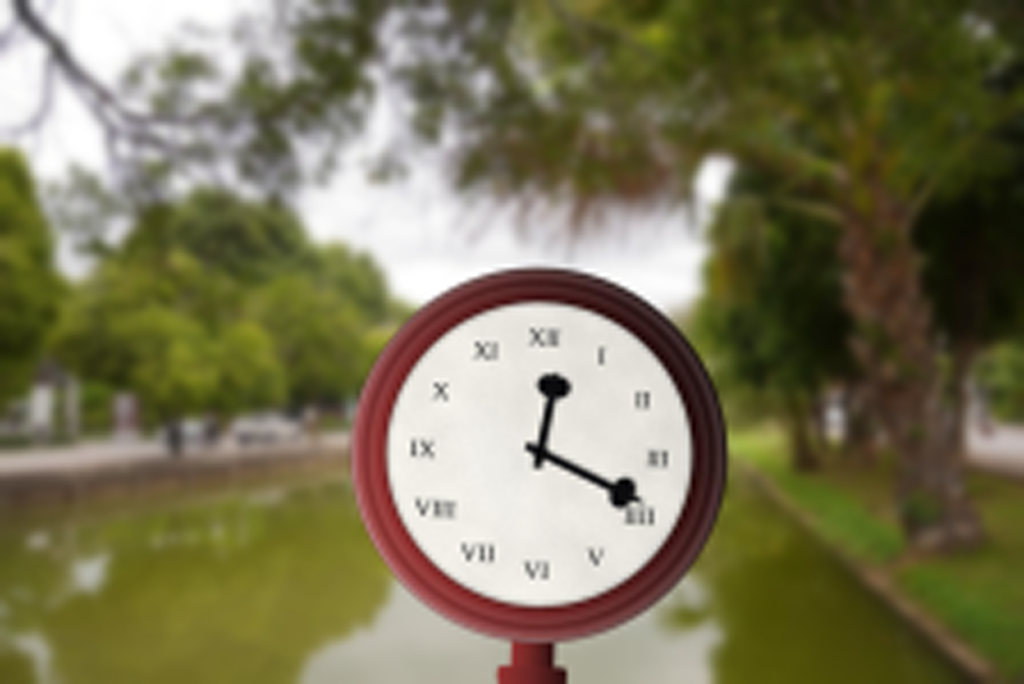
12:19
